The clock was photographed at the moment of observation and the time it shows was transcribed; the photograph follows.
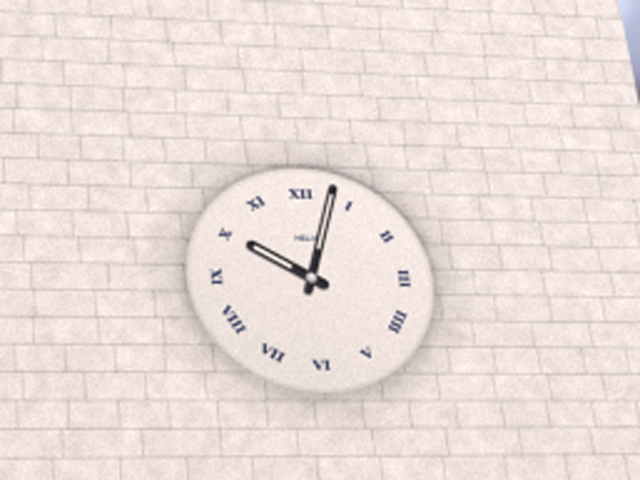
10:03
